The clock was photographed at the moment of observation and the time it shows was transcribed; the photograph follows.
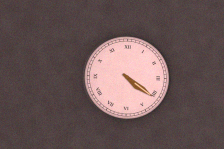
4:21
